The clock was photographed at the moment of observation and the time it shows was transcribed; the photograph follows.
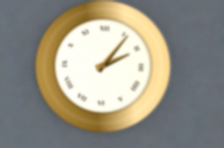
2:06
